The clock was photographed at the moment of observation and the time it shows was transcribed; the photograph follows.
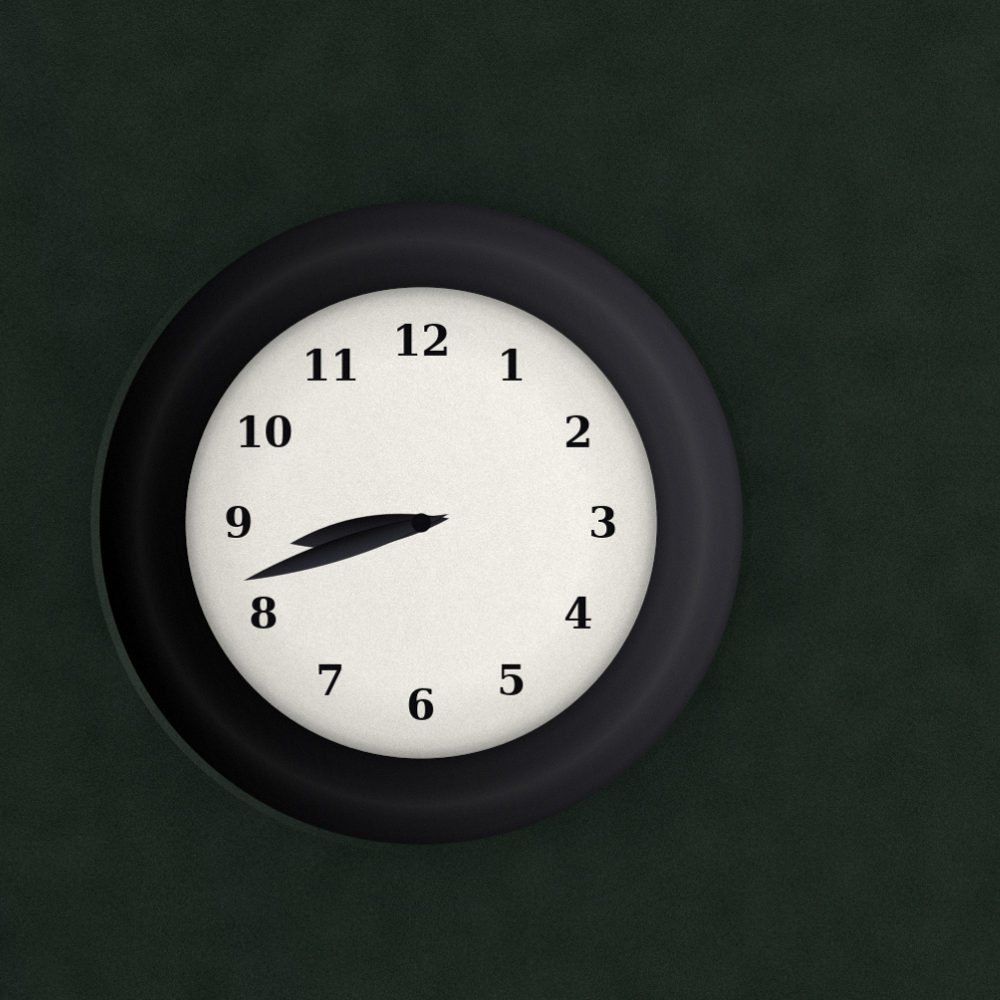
8:42
